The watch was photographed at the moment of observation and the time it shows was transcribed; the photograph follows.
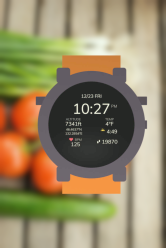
10:27
